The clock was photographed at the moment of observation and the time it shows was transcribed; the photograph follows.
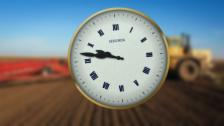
9:47
